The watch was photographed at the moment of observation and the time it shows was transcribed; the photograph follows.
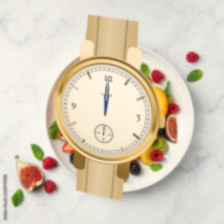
12:00
